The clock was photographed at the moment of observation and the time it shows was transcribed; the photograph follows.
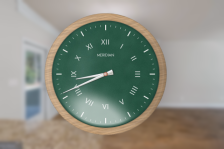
8:41
